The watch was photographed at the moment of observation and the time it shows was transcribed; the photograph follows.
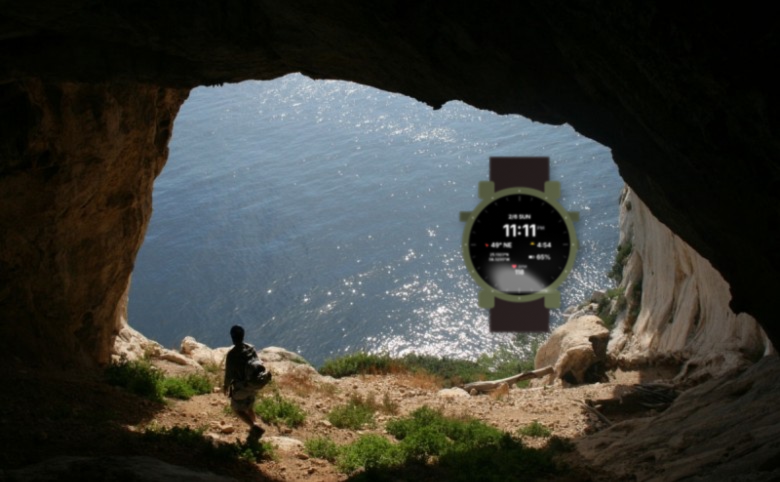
11:11
